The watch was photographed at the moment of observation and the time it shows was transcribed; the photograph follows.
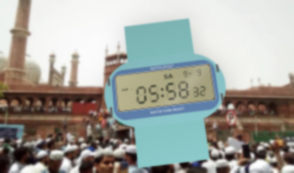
5:58:32
